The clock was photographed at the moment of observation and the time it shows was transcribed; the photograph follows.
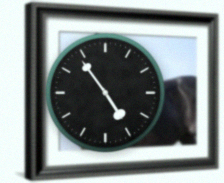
4:54
